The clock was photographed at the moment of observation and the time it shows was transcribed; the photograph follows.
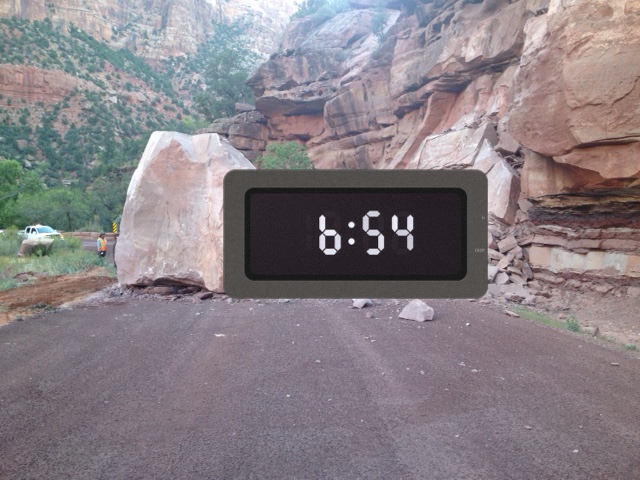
6:54
